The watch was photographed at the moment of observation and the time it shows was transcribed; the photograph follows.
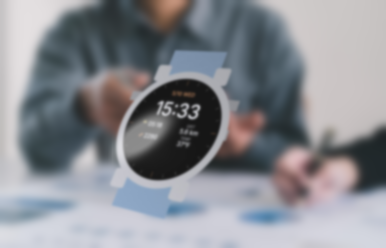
15:33
